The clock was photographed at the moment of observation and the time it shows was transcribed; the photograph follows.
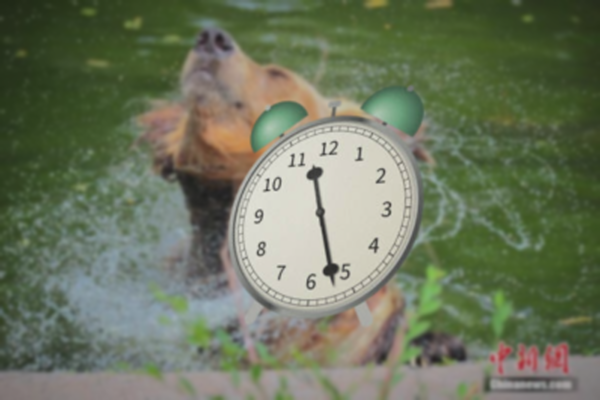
11:27
